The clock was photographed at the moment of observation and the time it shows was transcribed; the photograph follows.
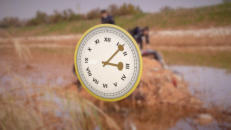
3:07
